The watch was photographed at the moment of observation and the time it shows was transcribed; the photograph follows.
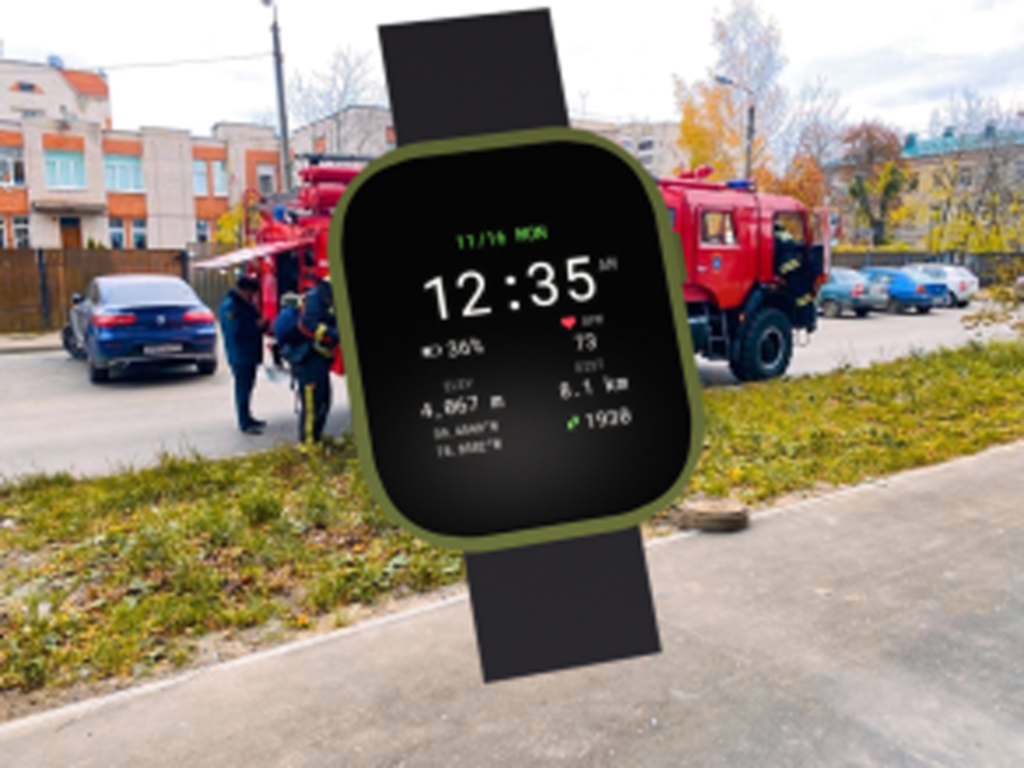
12:35
